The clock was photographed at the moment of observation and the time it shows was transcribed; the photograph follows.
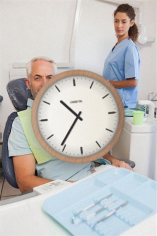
10:36
